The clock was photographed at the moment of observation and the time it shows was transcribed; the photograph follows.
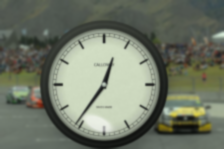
12:36
